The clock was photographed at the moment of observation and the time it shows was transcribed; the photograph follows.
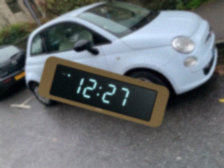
12:27
